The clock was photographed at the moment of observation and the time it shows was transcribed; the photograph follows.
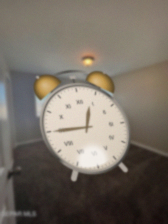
12:45
